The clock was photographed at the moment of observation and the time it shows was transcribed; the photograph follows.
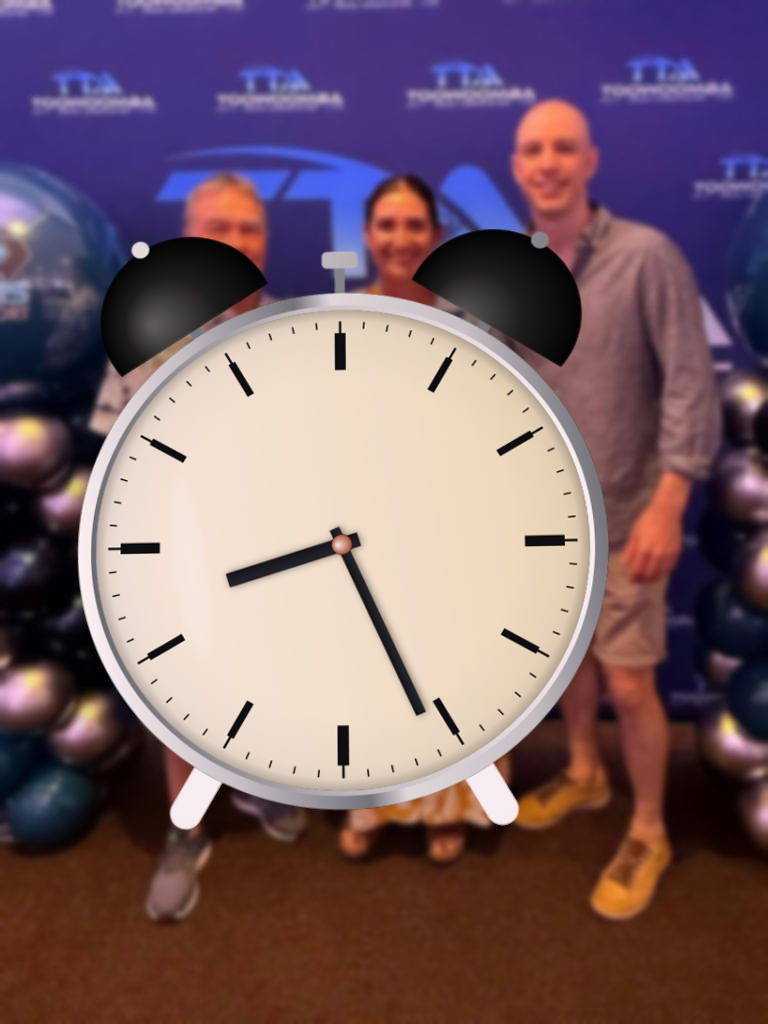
8:26
